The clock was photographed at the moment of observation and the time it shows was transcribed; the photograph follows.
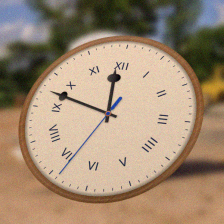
11:47:34
